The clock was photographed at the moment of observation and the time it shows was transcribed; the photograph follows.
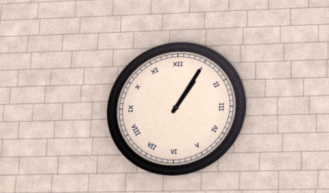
1:05
